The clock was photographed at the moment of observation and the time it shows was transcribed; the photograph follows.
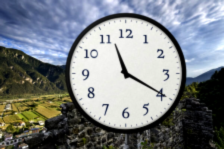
11:20
